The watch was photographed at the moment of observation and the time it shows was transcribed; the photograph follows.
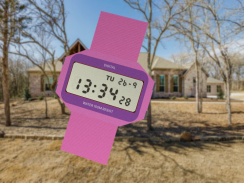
13:34:28
